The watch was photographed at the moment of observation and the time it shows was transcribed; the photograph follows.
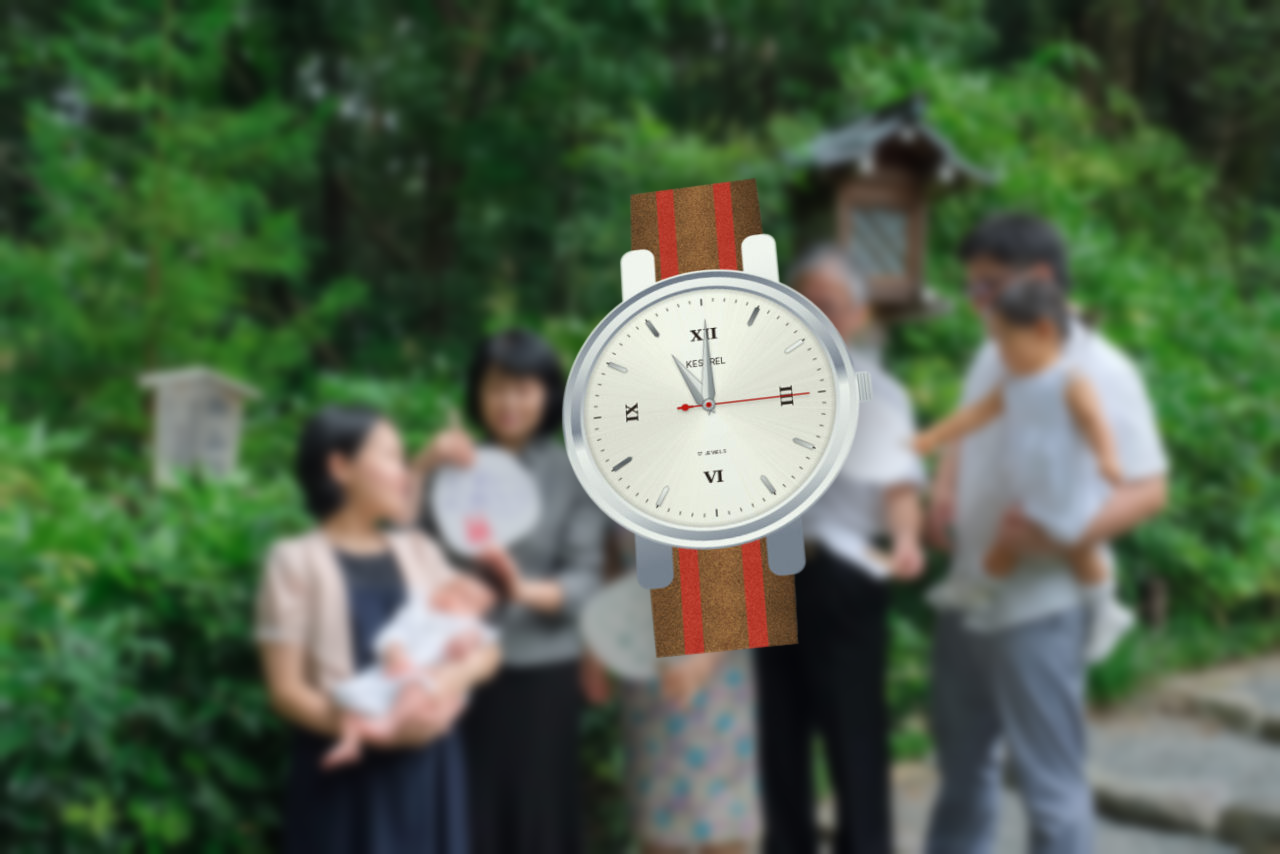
11:00:15
